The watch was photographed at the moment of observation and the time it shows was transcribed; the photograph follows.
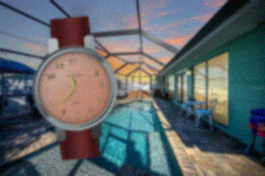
11:38
